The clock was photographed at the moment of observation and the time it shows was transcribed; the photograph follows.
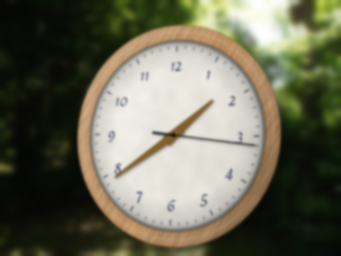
1:39:16
